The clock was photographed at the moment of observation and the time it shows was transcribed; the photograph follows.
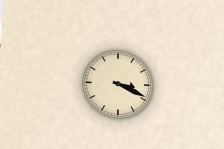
3:19
